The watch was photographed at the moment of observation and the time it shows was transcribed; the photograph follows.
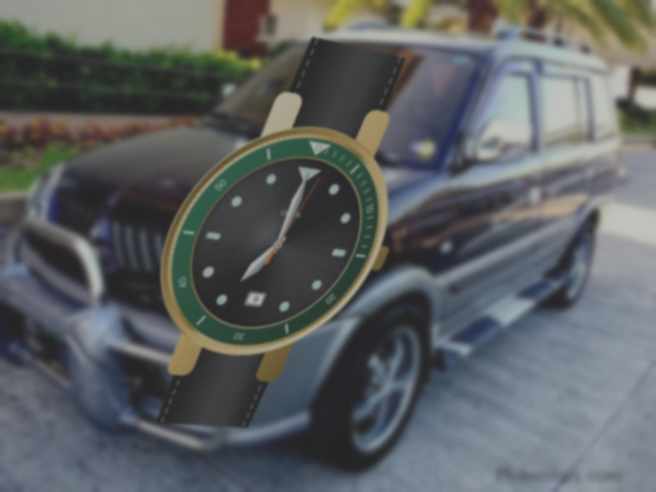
7:00:02
